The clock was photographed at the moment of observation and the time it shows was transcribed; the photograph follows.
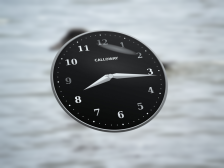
8:16
